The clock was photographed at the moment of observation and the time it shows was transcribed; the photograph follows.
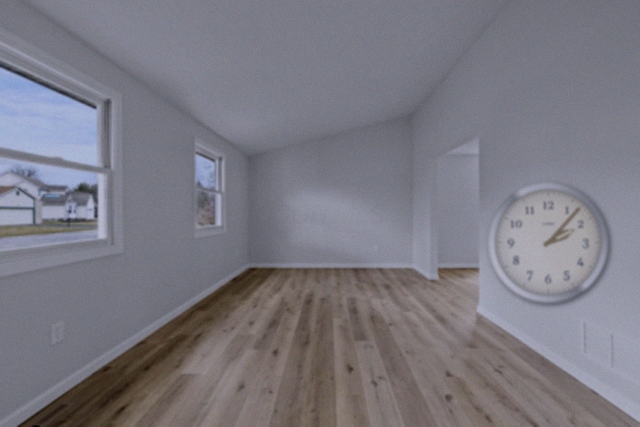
2:07
